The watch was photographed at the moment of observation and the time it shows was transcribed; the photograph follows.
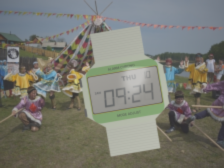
9:24
